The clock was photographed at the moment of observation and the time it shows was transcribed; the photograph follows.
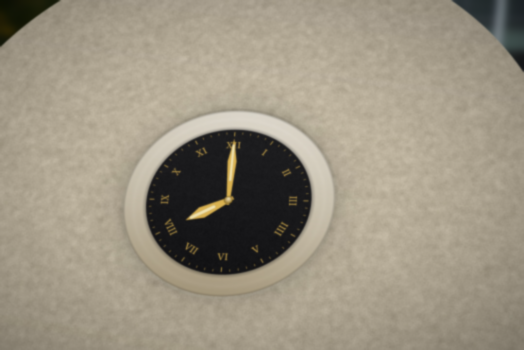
8:00
